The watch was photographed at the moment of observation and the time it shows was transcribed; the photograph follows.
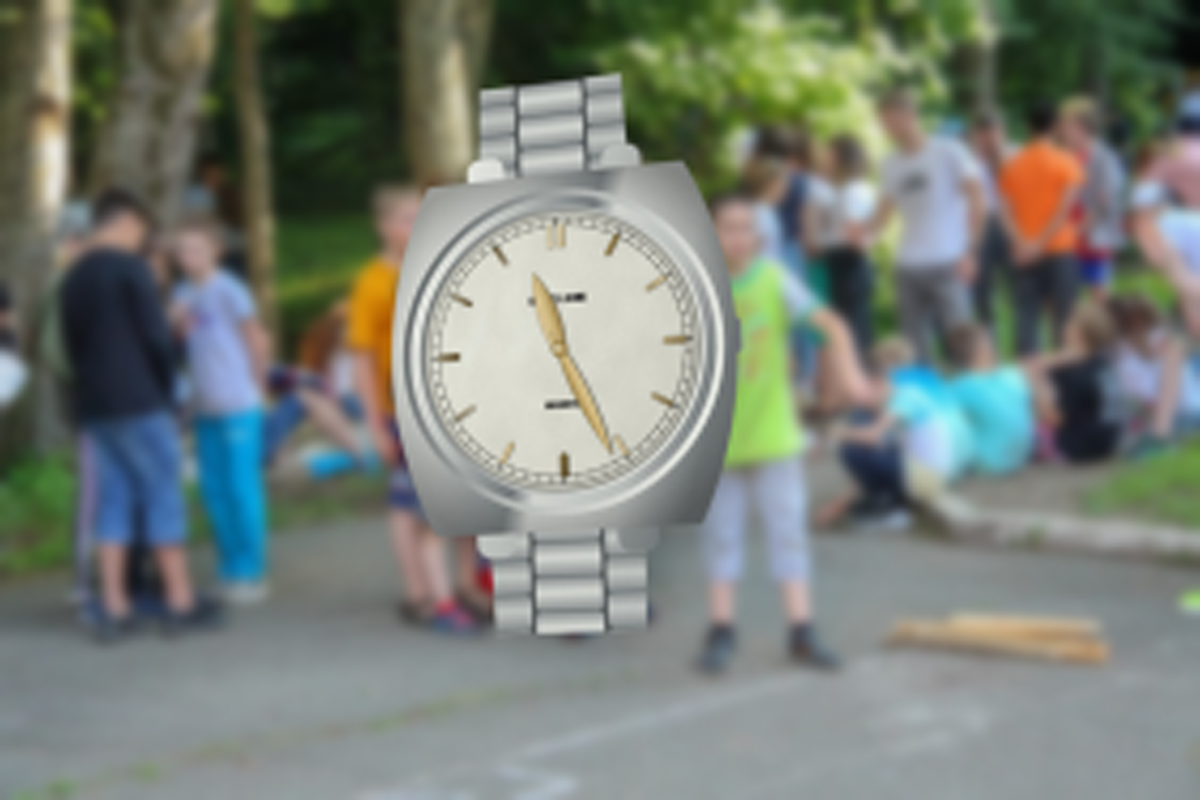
11:26
